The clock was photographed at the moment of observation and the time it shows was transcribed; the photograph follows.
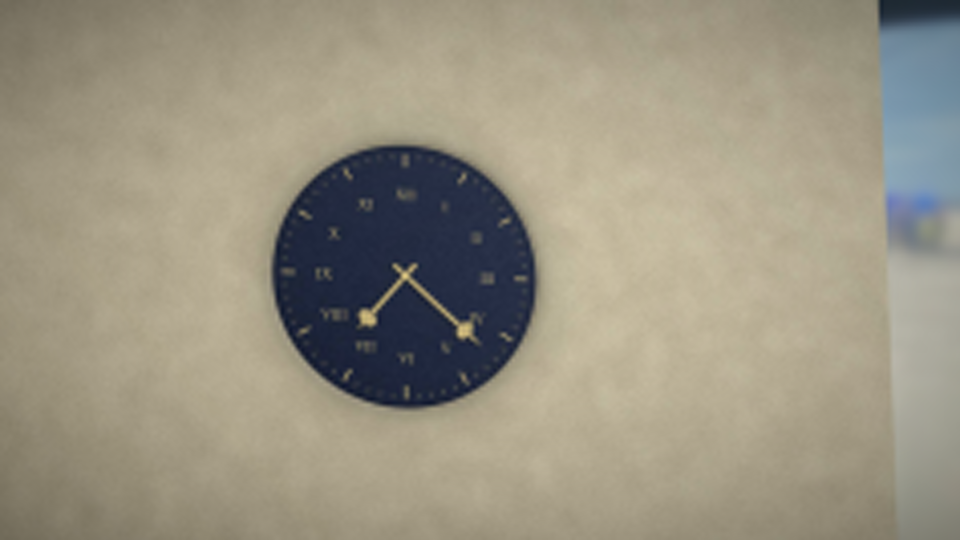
7:22
